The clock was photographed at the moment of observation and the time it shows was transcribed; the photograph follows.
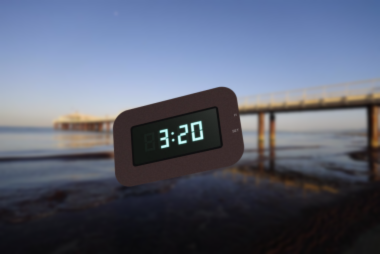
3:20
